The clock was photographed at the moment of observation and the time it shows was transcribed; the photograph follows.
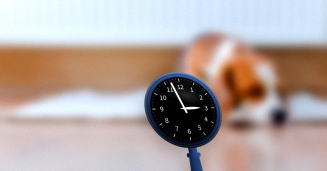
2:57
